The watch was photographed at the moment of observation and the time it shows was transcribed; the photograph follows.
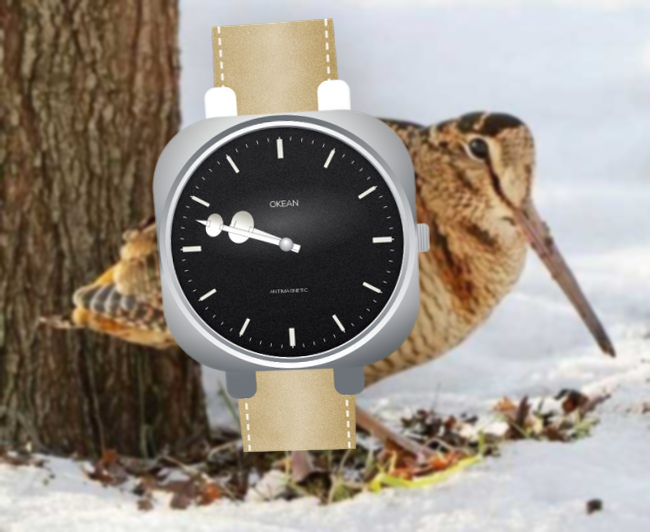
9:48
